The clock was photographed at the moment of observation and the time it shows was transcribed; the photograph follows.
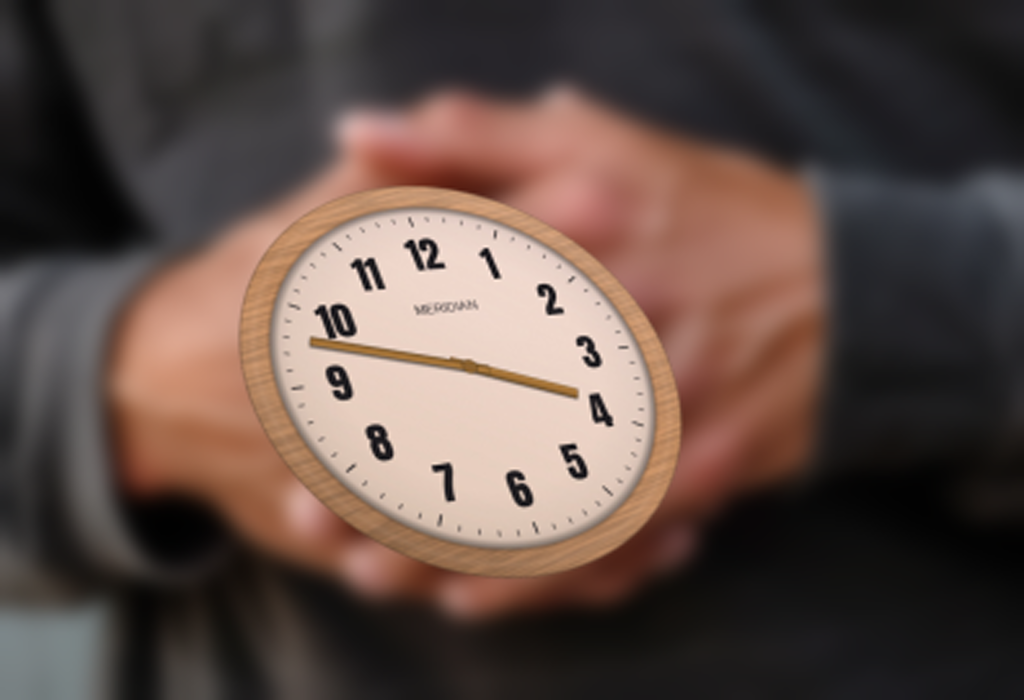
3:48
